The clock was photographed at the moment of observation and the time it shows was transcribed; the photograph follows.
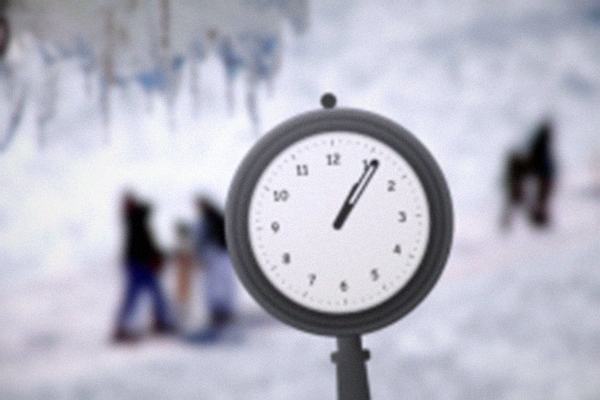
1:06
